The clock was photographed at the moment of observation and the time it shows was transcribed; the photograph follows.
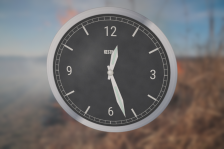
12:27
